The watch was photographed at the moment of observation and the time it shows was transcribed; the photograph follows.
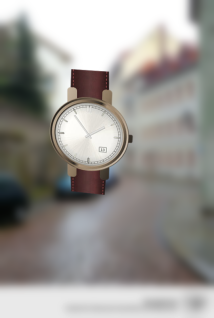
1:54
